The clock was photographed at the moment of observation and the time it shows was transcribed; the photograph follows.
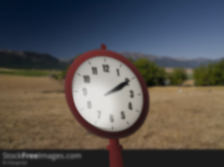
2:10
